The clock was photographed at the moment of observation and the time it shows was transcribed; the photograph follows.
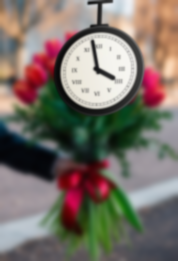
3:58
